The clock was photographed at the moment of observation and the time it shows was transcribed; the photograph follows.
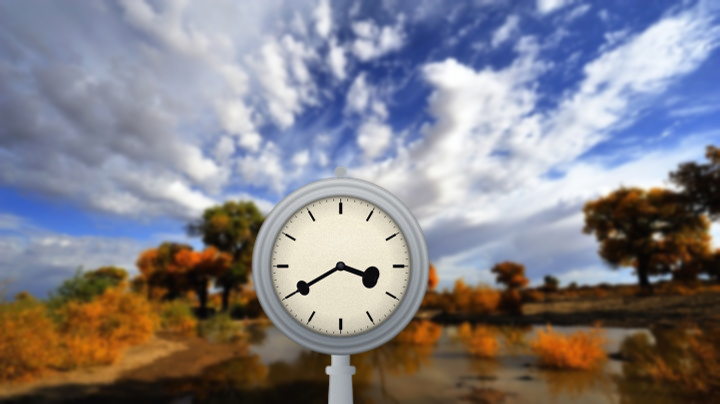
3:40
